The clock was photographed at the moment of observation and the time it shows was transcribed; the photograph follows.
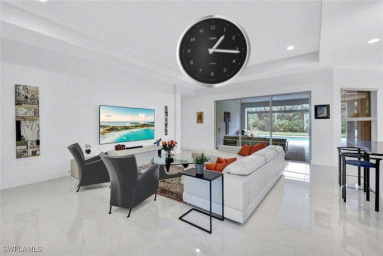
1:16
